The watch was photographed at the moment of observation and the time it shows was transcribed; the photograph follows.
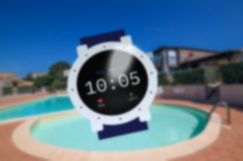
10:05
